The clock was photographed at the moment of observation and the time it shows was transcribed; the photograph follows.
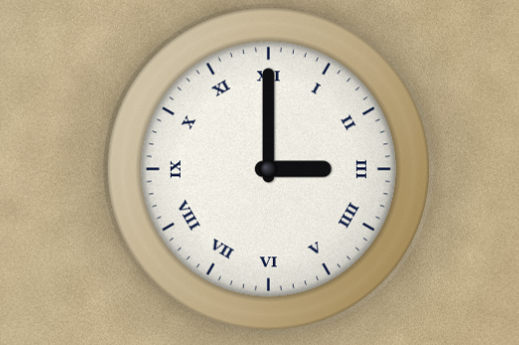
3:00
